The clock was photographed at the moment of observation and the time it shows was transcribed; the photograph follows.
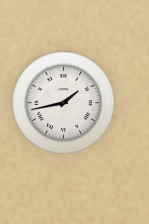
1:43
